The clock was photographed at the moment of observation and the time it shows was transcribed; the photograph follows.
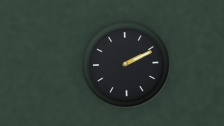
2:11
